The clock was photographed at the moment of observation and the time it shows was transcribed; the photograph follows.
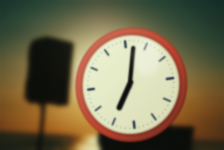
7:02
